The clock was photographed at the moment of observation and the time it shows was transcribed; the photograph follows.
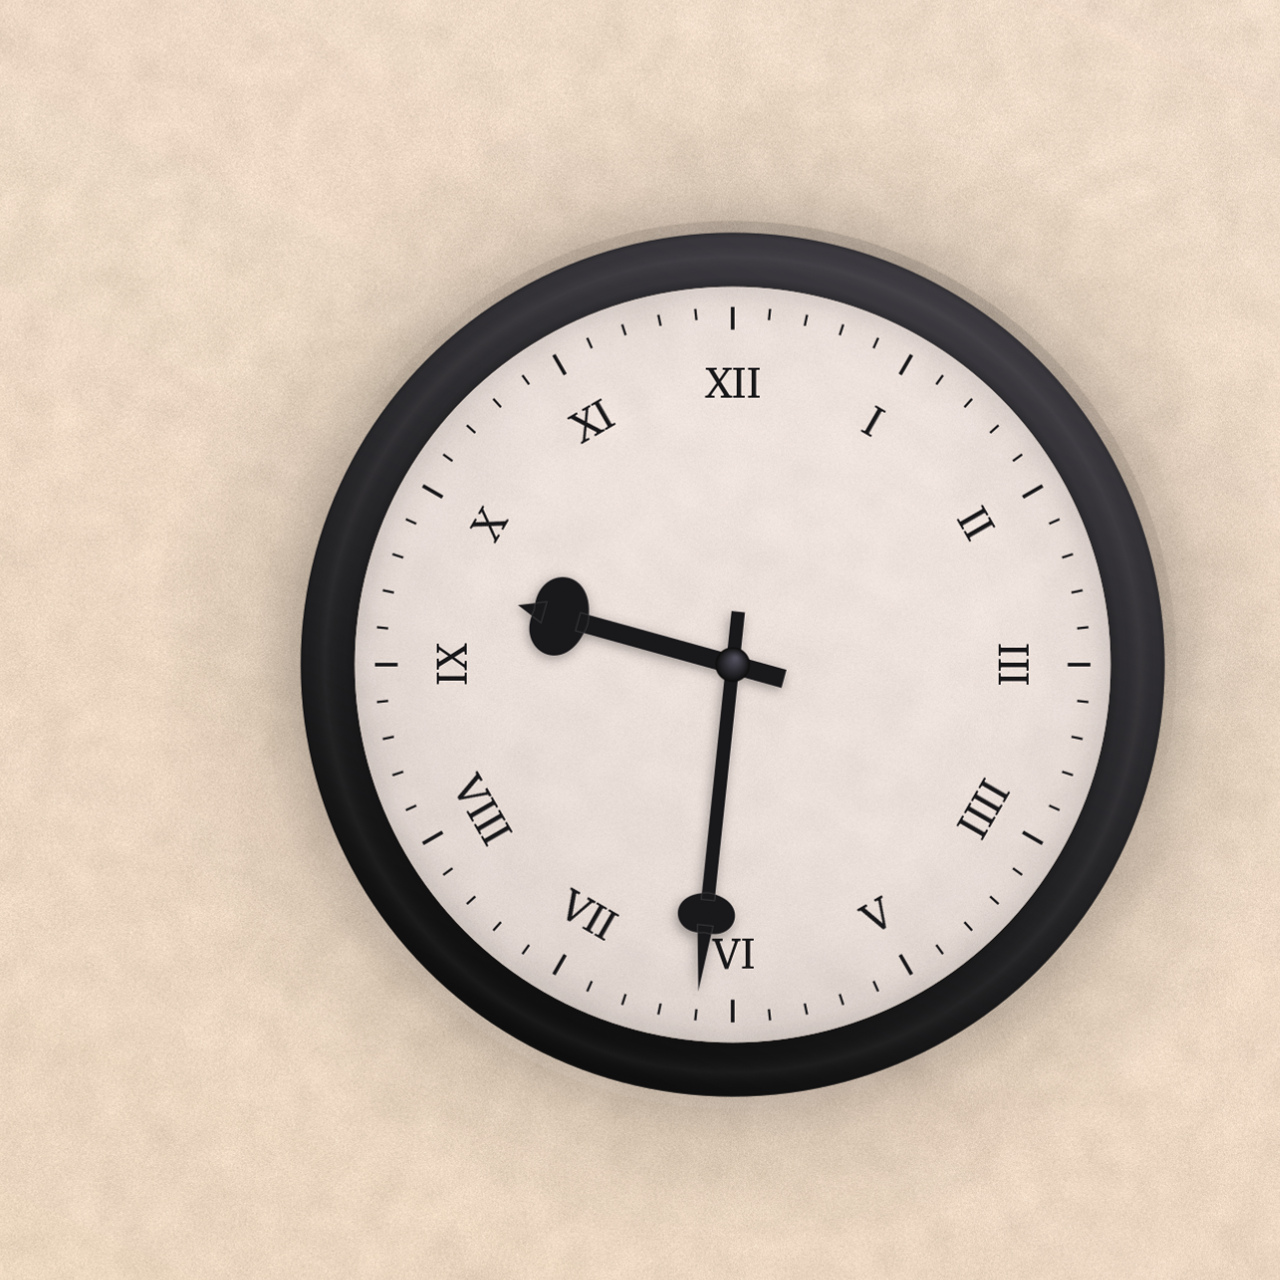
9:31
